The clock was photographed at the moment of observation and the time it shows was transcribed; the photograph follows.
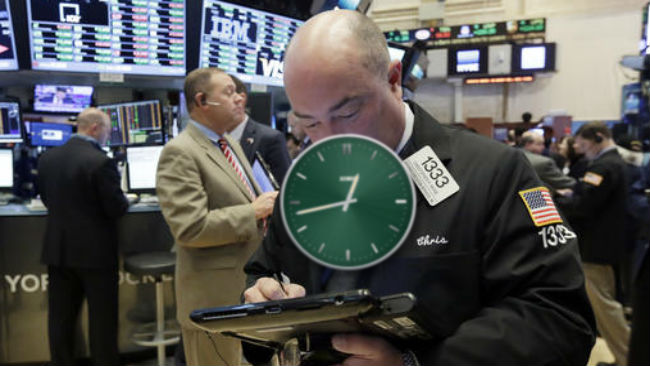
12:43
